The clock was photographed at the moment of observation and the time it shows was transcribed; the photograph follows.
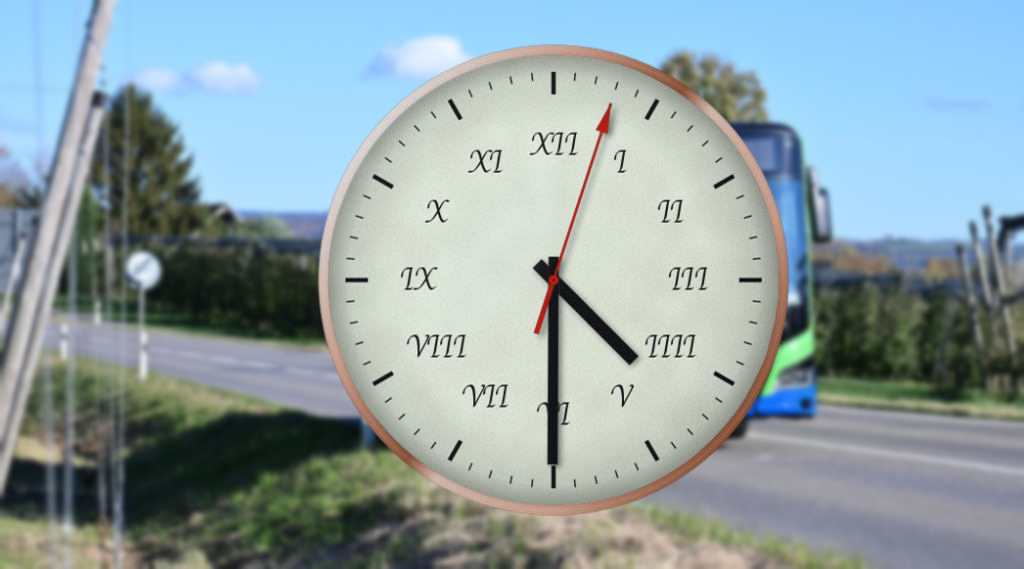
4:30:03
